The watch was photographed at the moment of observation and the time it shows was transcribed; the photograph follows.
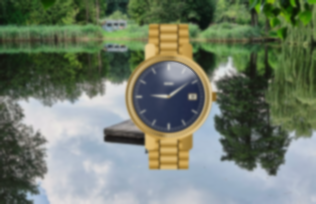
9:09
